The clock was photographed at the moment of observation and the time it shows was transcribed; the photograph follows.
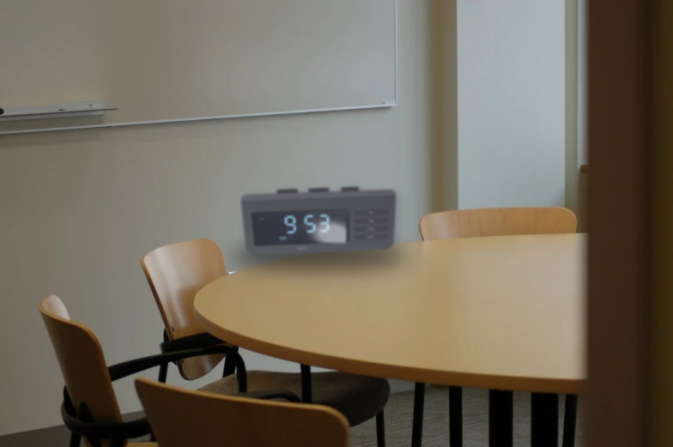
9:53
